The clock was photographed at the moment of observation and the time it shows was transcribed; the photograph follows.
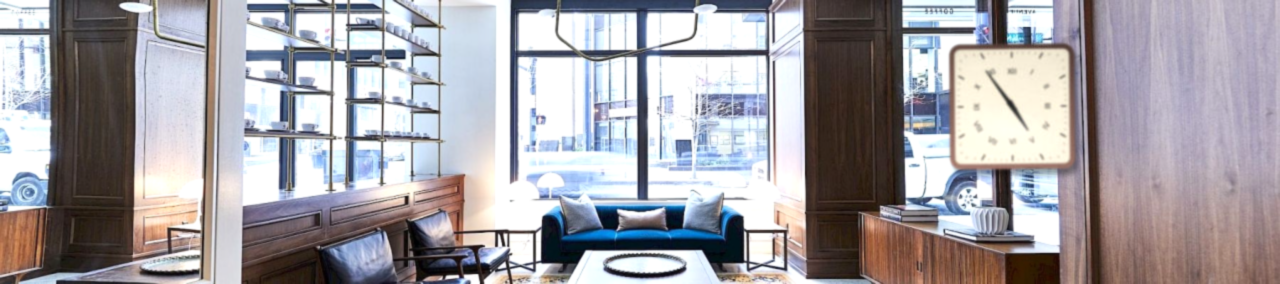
4:54
